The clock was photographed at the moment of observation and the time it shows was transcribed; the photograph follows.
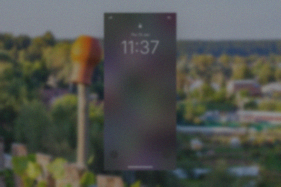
11:37
